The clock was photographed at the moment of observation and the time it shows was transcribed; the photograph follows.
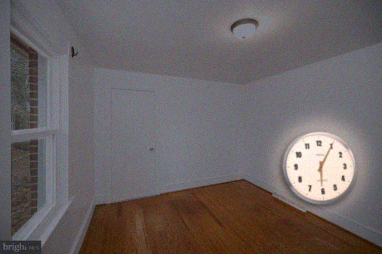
6:05
